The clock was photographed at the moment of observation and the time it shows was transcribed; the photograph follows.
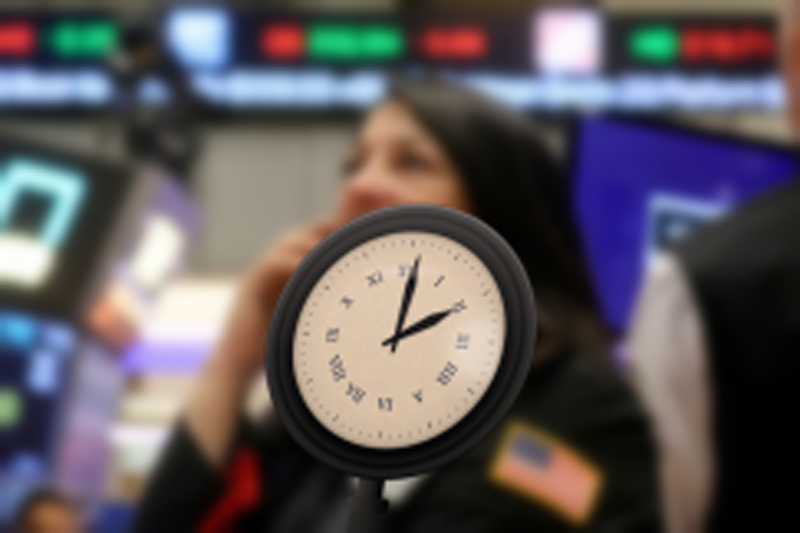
2:01
